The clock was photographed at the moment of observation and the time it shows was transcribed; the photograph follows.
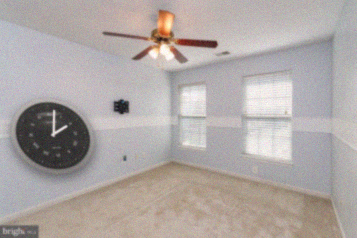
2:02
